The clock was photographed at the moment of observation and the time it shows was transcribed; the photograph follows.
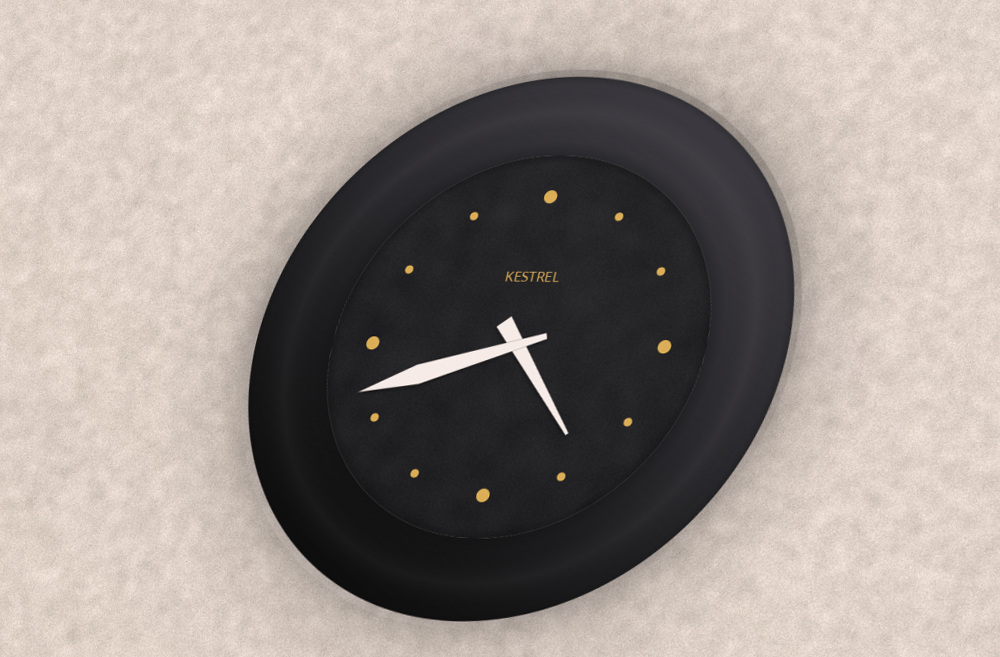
4:42
